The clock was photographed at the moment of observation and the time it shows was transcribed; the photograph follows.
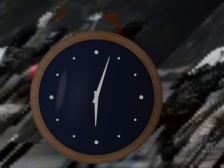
6:03
